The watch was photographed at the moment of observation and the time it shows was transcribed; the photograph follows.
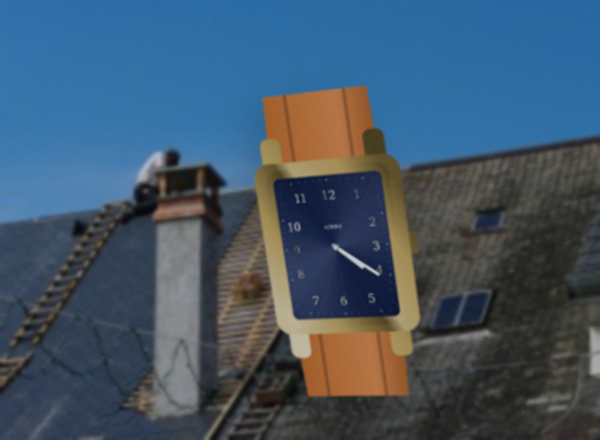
4:21
